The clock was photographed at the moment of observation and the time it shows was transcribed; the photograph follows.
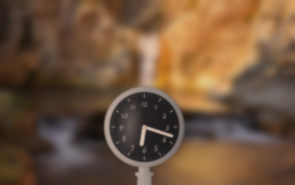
6:18
